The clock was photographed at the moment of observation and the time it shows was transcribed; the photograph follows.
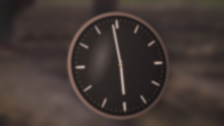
5:59
